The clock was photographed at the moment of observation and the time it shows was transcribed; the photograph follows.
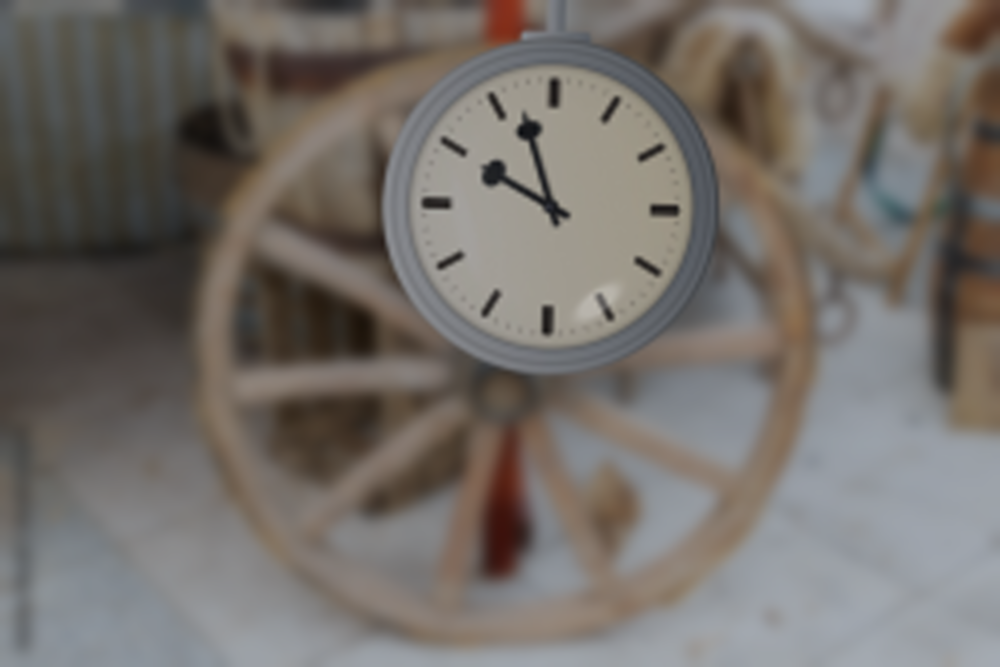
9:57
